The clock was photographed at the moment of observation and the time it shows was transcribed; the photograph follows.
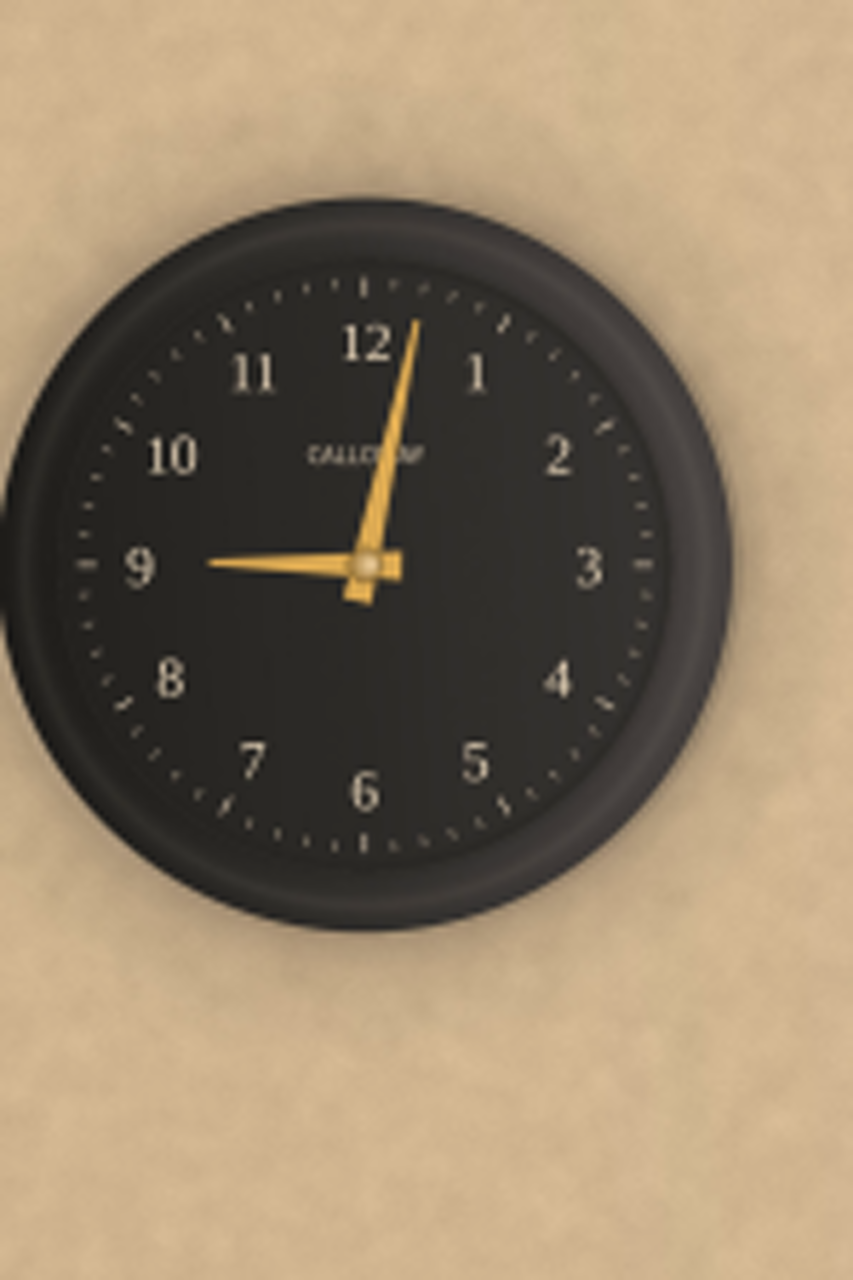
9:02
